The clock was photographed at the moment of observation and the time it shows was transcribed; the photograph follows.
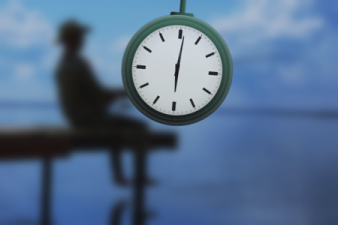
6:01
